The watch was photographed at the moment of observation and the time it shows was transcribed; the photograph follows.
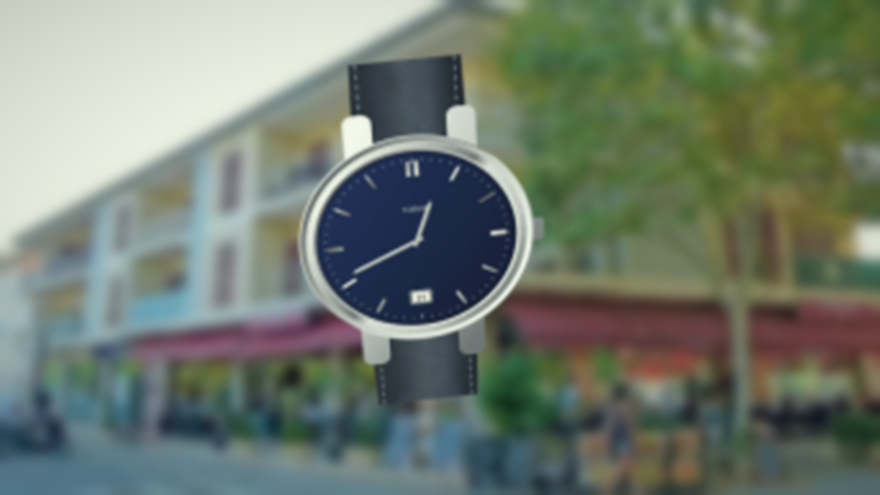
12:41
